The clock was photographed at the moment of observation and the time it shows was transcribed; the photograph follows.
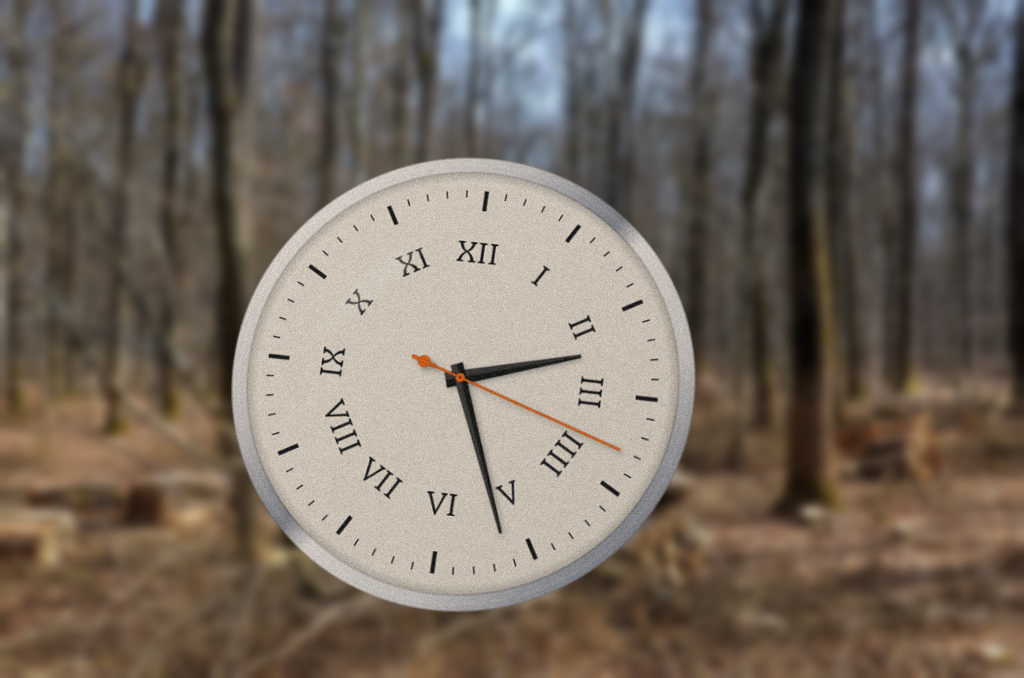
2:26:18
